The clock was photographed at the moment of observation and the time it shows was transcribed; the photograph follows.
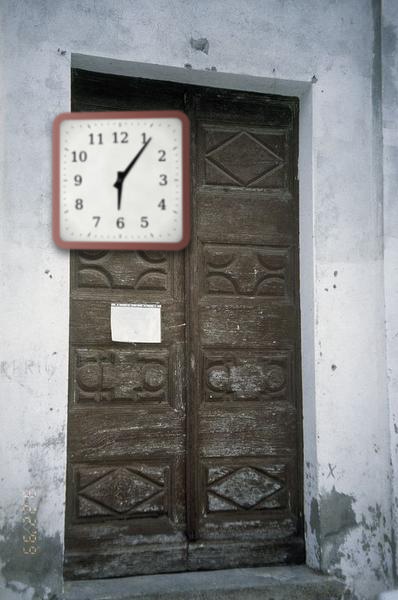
6:06
